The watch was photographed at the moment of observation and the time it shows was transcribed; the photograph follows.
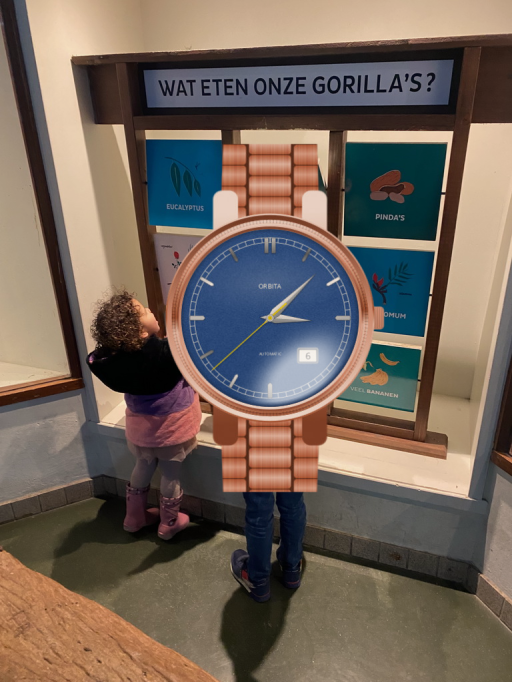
3:07:38
